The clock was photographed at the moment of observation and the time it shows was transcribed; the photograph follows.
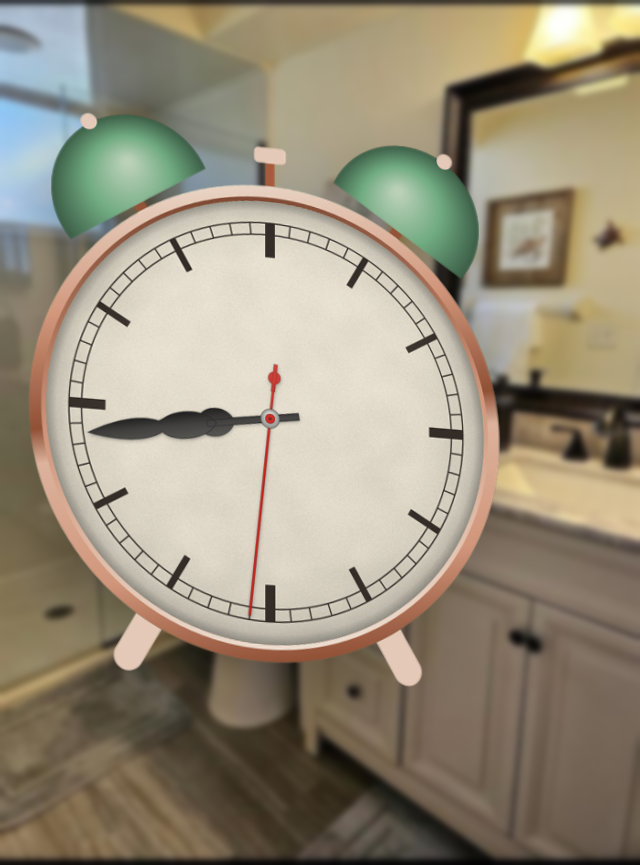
8:43:31
